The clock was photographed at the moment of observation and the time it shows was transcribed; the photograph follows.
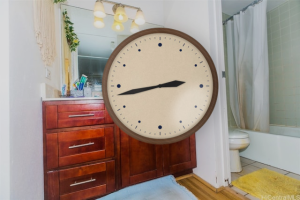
2:43
